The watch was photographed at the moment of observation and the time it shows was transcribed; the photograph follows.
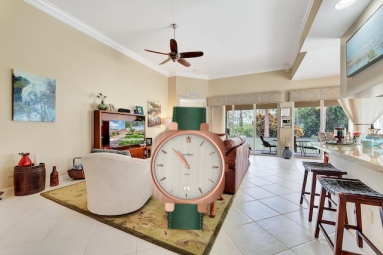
10:53
